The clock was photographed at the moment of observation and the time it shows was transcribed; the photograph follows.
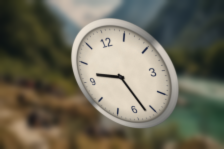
9:27
